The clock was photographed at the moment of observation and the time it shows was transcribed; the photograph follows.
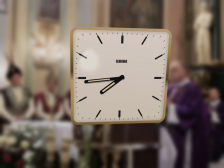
7:44
